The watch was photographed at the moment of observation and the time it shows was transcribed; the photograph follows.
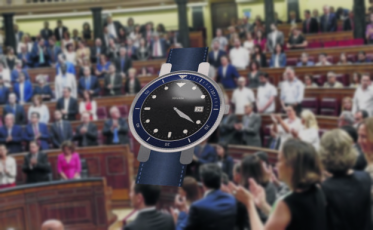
4:21
